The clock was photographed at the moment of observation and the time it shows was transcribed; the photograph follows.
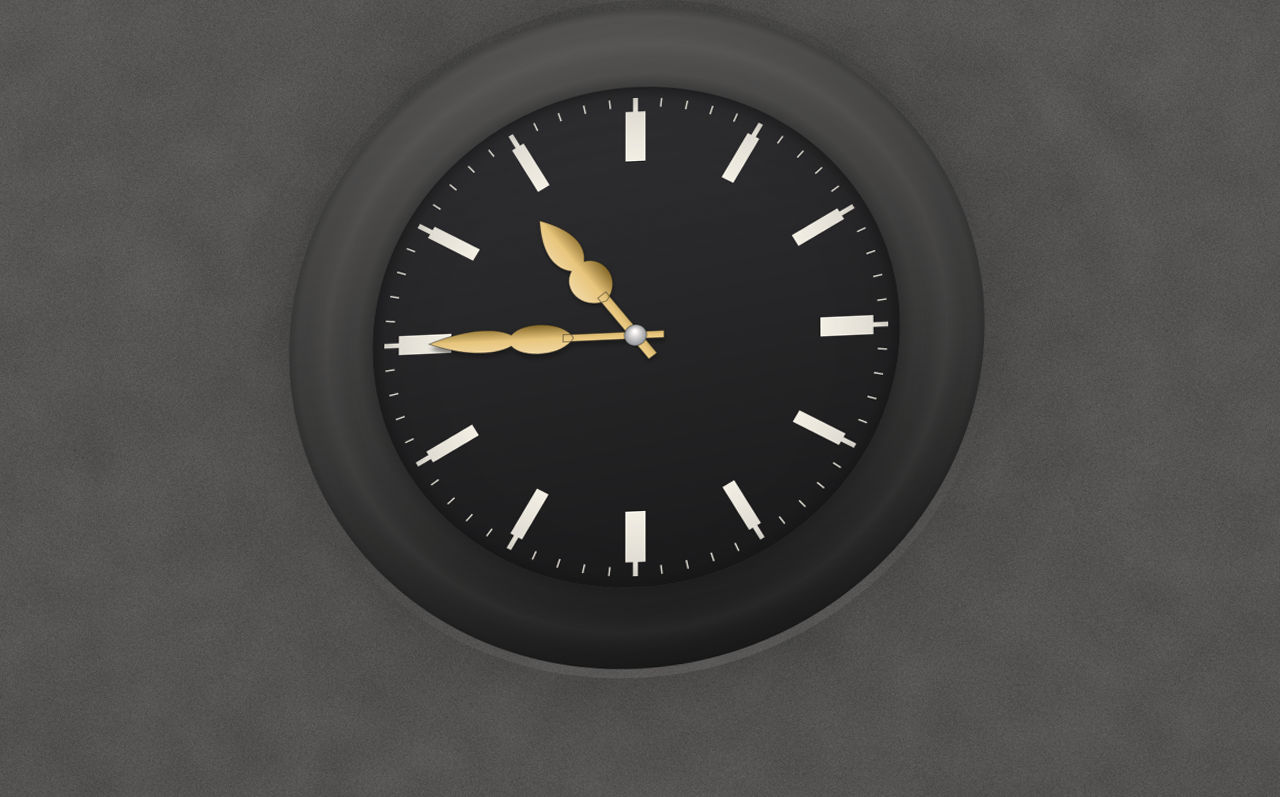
10:45
